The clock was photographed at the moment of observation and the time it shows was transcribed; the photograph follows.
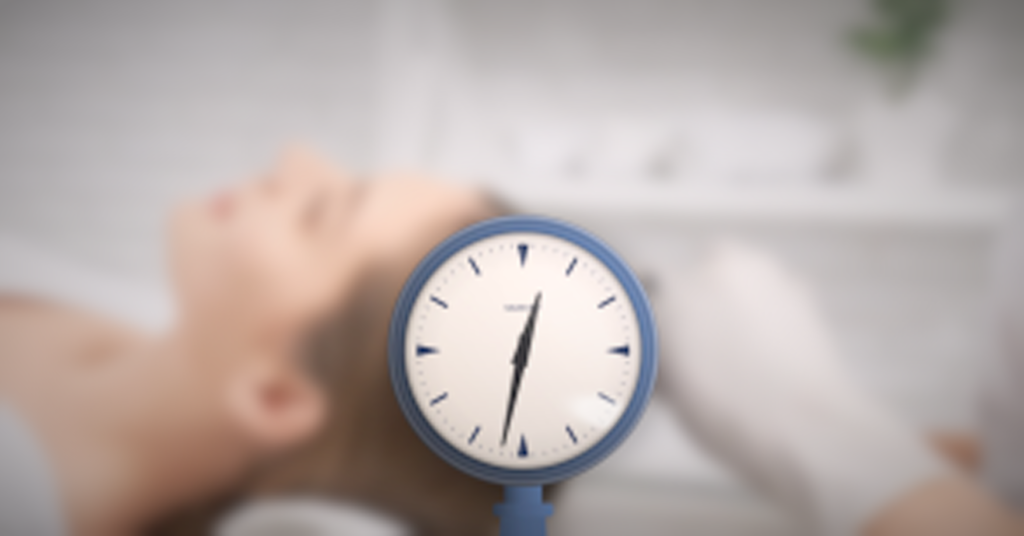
12:32
